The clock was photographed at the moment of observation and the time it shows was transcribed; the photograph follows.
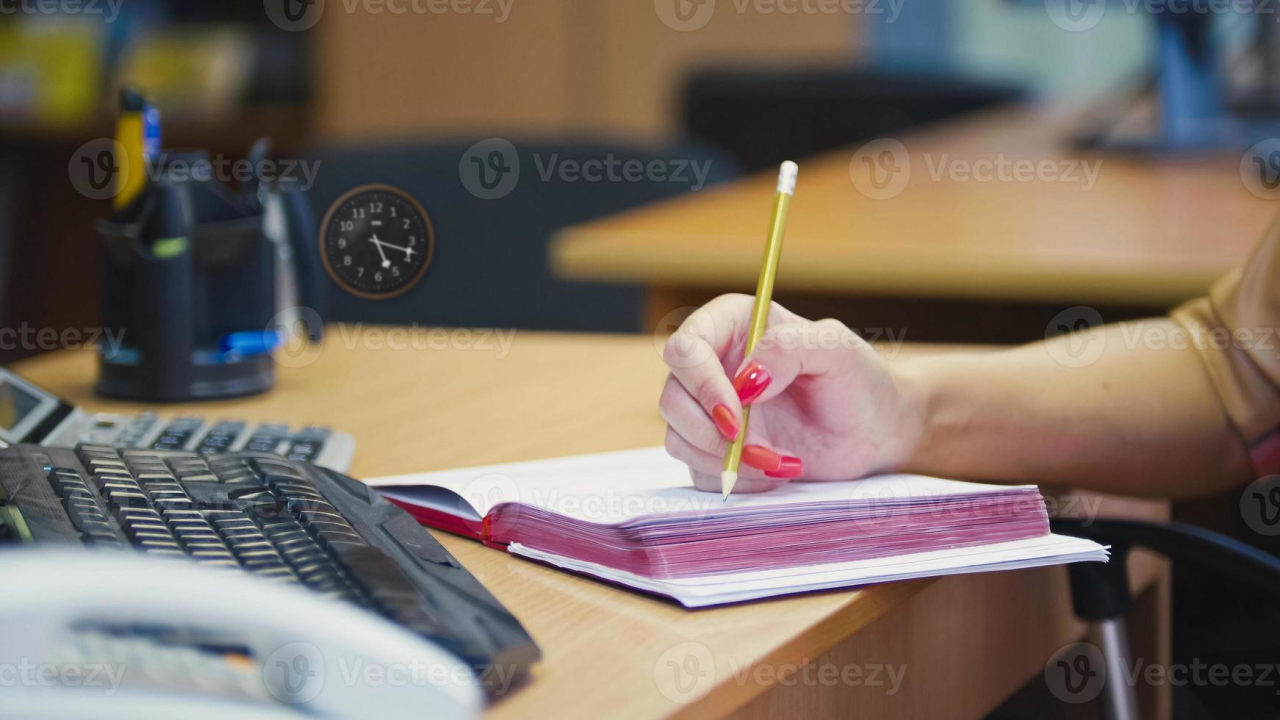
5:18
